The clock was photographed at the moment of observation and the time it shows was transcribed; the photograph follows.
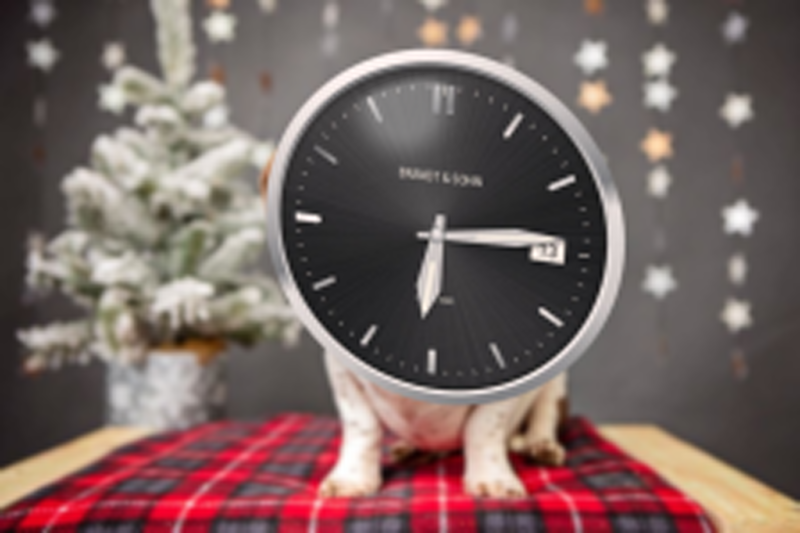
6:14
